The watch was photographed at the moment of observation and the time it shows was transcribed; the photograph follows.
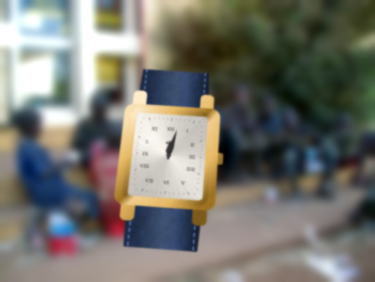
12:02
